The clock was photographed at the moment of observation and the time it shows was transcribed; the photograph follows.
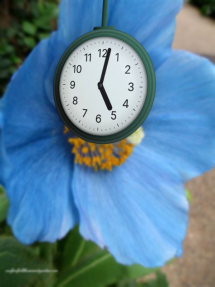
5:02
